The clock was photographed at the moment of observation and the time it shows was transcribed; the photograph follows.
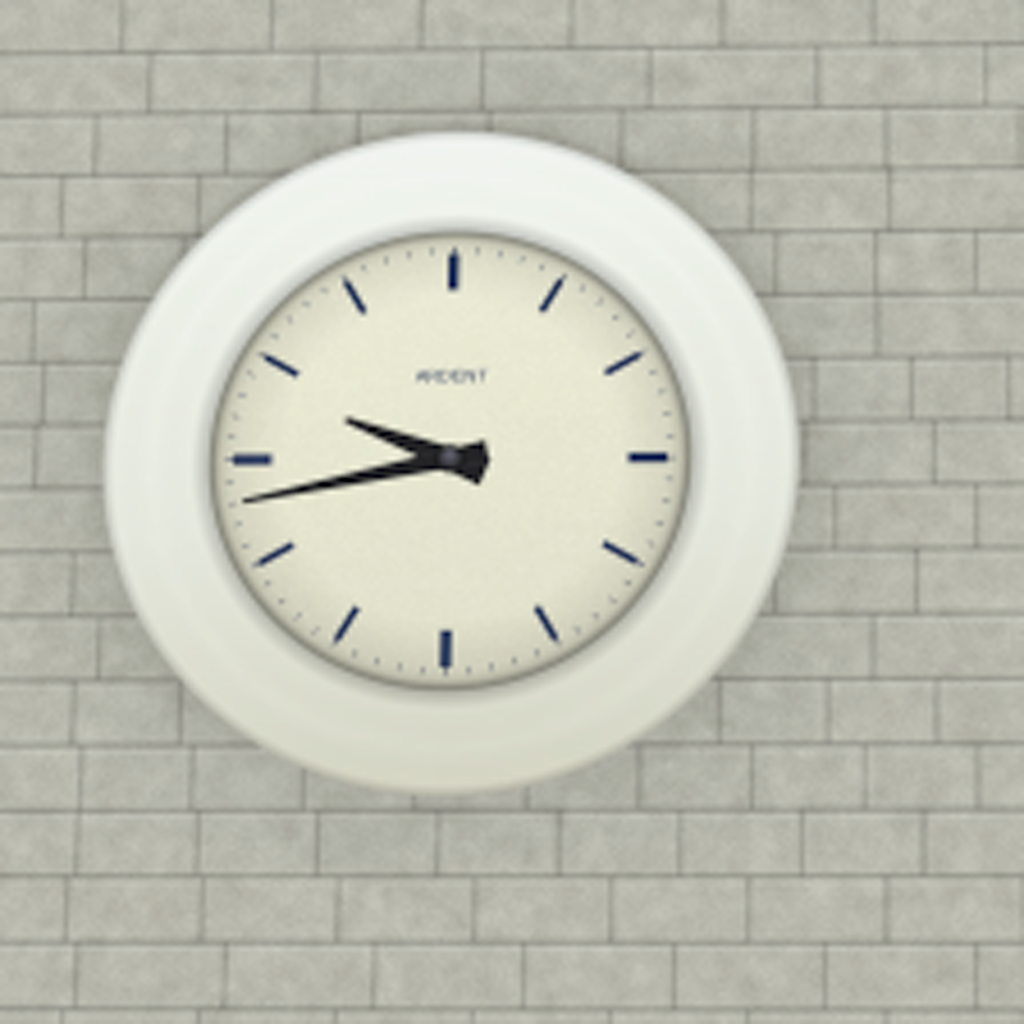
9:43
